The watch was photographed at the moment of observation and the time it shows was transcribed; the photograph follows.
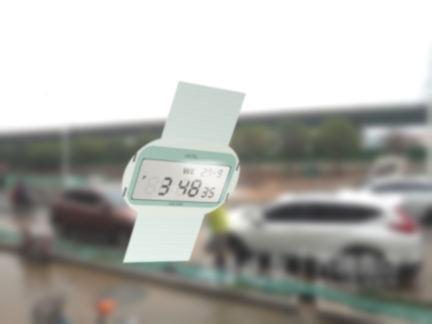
3:48:35
